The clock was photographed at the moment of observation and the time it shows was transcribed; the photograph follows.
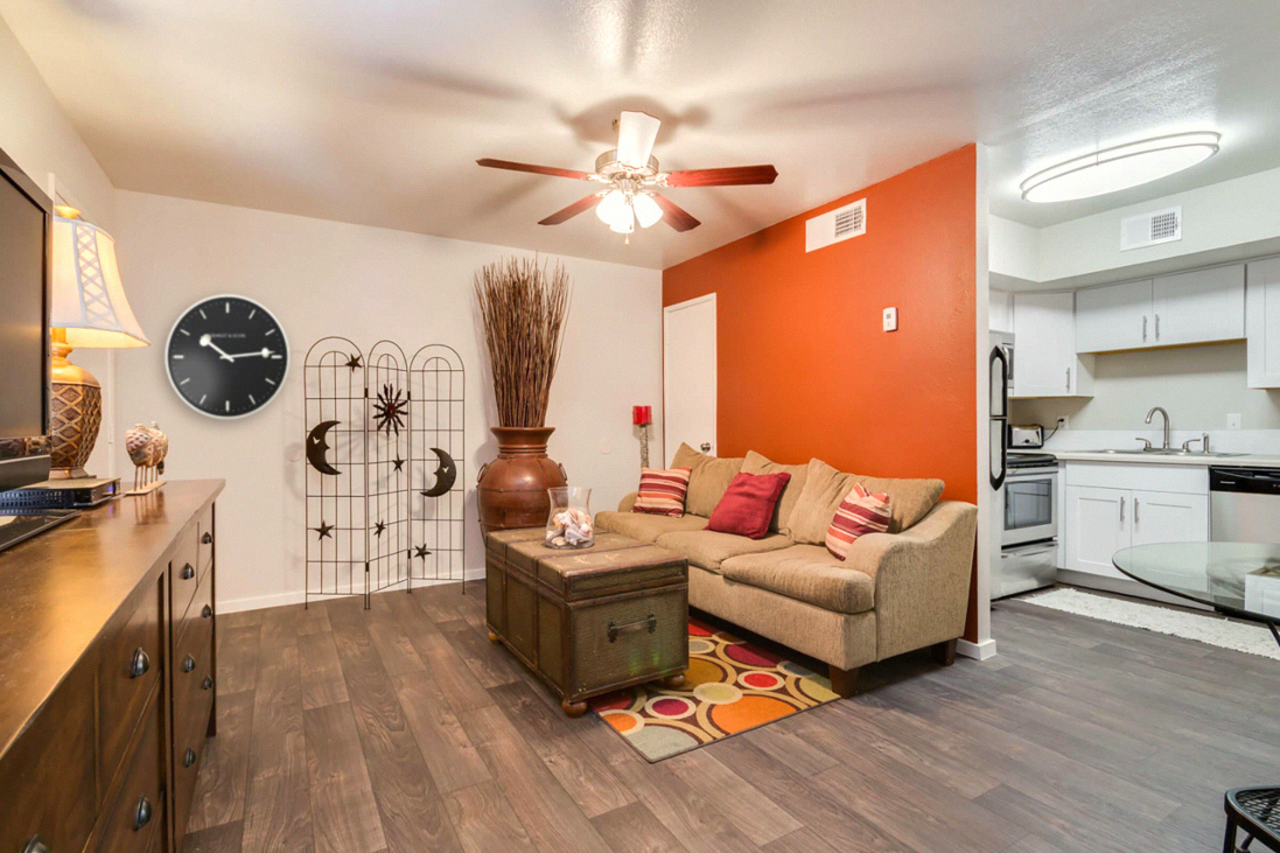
10:14
